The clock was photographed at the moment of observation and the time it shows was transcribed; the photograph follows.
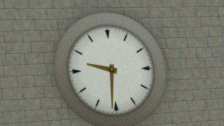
9:31
